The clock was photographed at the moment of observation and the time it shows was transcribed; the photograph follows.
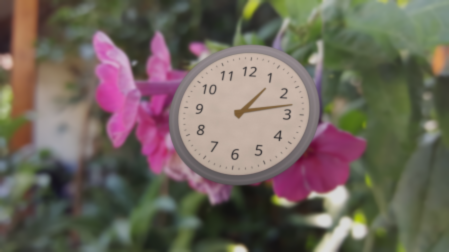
1:13
